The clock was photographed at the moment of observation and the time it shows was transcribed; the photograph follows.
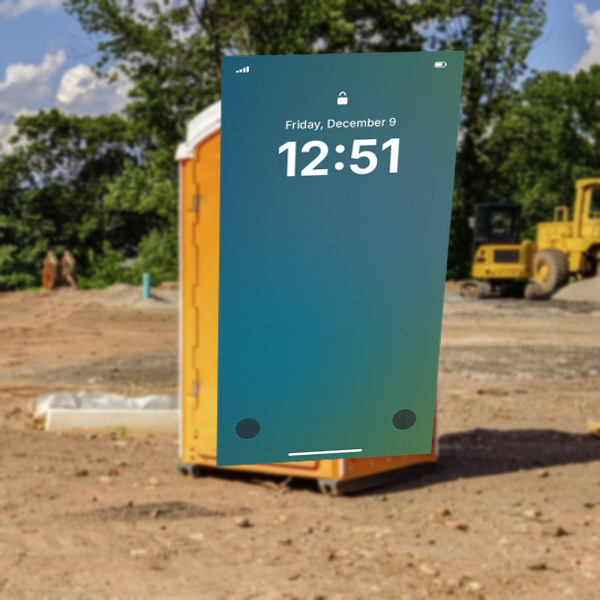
12:51
